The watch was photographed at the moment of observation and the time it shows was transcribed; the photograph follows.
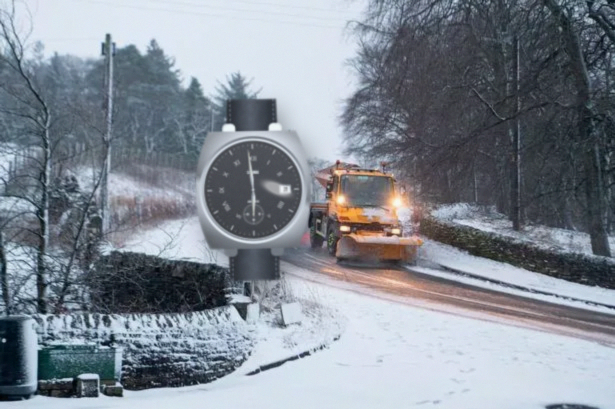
5:59
